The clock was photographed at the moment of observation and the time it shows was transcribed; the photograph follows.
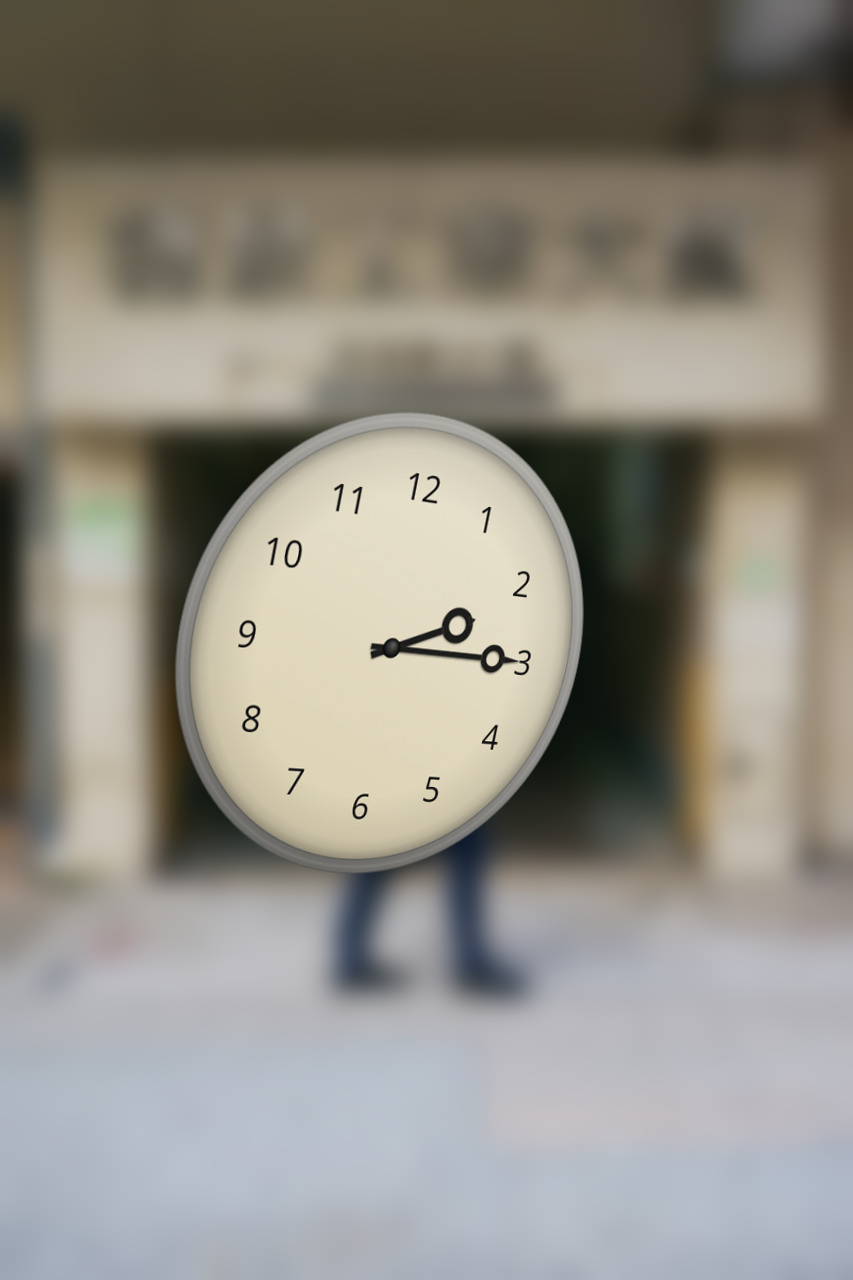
2:15
